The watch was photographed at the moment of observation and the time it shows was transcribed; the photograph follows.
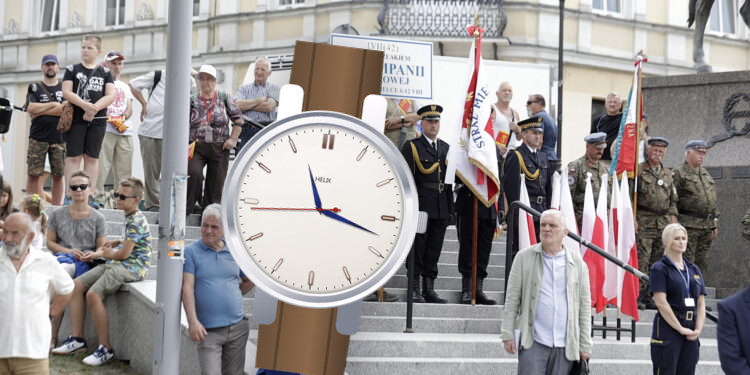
11:17:44
